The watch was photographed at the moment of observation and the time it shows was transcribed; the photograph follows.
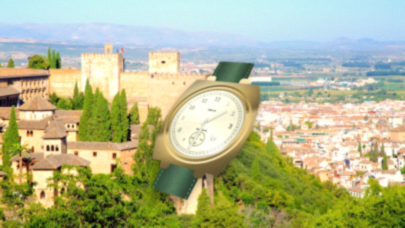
1:31
